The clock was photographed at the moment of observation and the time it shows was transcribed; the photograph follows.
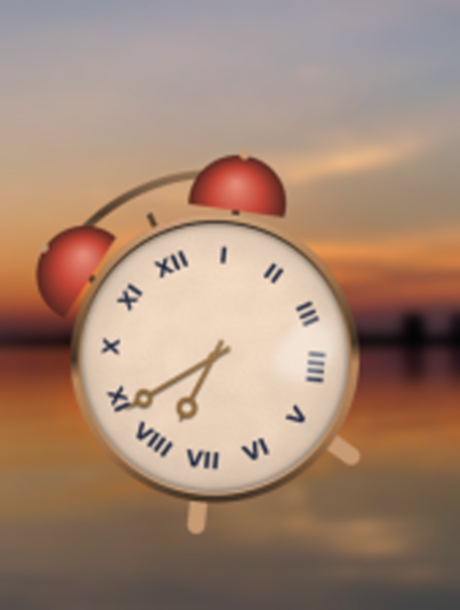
7:44
